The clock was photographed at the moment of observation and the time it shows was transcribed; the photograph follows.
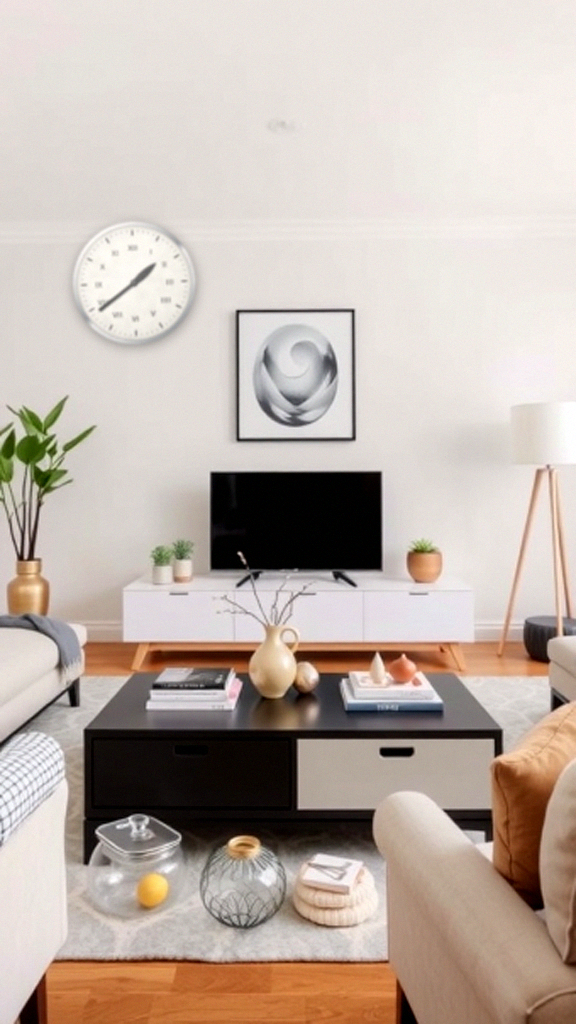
1:39
